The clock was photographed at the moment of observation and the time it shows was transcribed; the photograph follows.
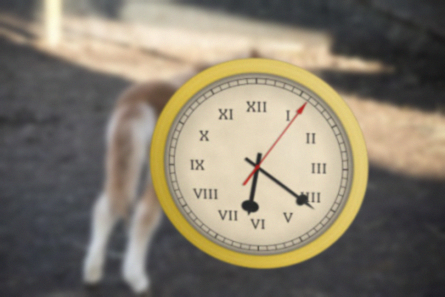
6:21:06
